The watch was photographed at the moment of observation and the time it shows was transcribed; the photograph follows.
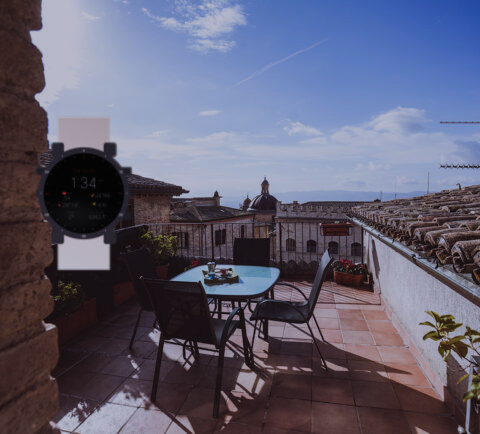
1:34
